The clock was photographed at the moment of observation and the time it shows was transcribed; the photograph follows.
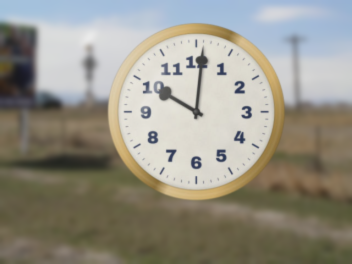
10:01
